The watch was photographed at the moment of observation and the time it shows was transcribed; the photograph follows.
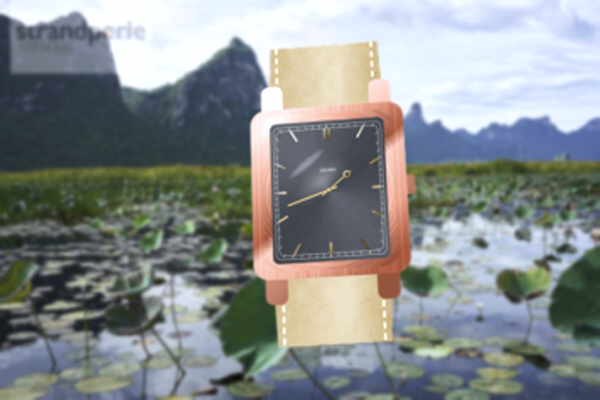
1:42
